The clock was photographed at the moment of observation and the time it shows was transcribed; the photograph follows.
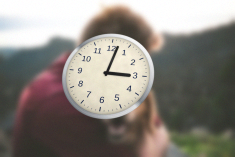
3:02
